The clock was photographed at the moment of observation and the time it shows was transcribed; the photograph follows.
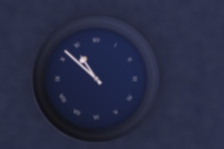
10:52
